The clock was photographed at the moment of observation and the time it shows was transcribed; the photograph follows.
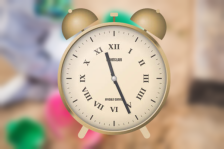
11:26
